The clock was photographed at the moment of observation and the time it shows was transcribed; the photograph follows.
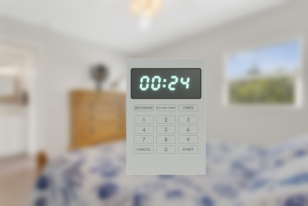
0:24
